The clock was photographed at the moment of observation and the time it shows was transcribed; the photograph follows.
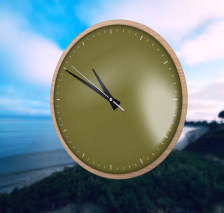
10:49:51
